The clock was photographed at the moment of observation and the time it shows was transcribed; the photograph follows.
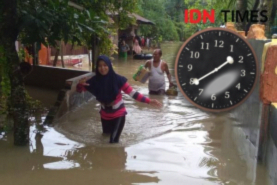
1:39
